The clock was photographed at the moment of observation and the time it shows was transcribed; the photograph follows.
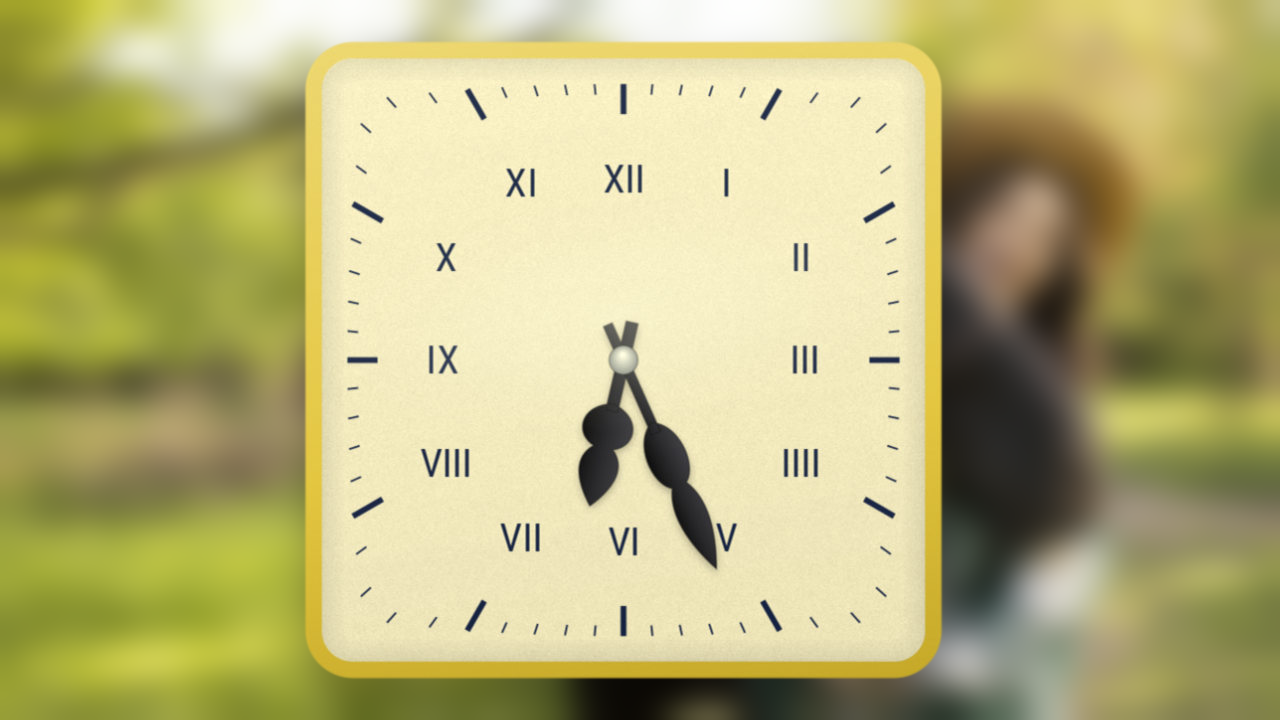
6:26
